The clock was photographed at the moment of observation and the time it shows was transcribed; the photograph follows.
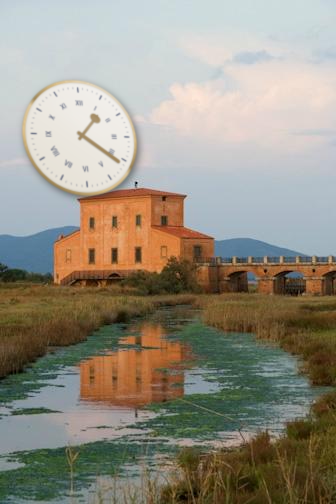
1:21
